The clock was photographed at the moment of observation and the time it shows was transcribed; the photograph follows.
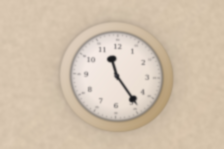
11:24
